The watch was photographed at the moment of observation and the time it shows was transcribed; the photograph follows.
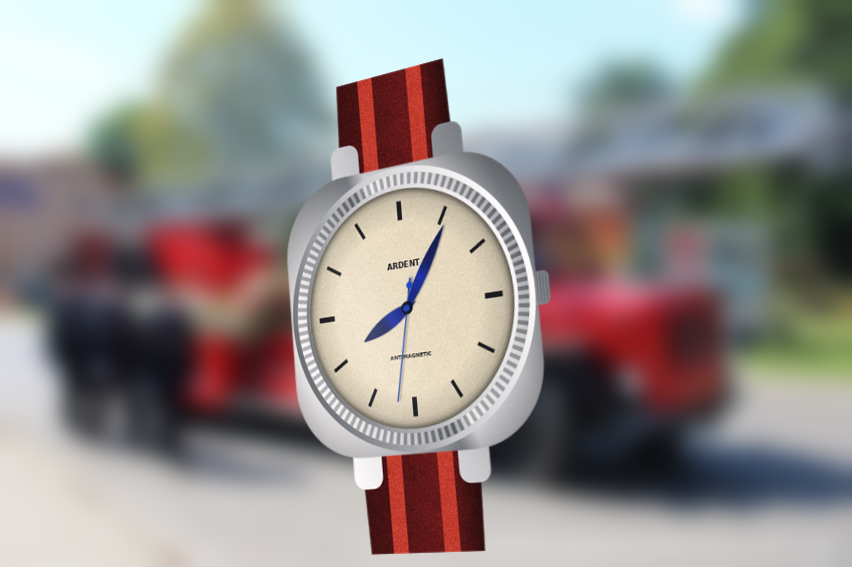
8:05:32
